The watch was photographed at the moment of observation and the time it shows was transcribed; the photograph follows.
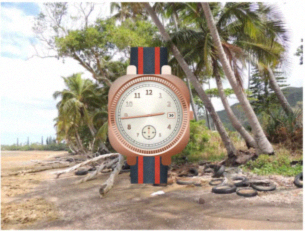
2:44
